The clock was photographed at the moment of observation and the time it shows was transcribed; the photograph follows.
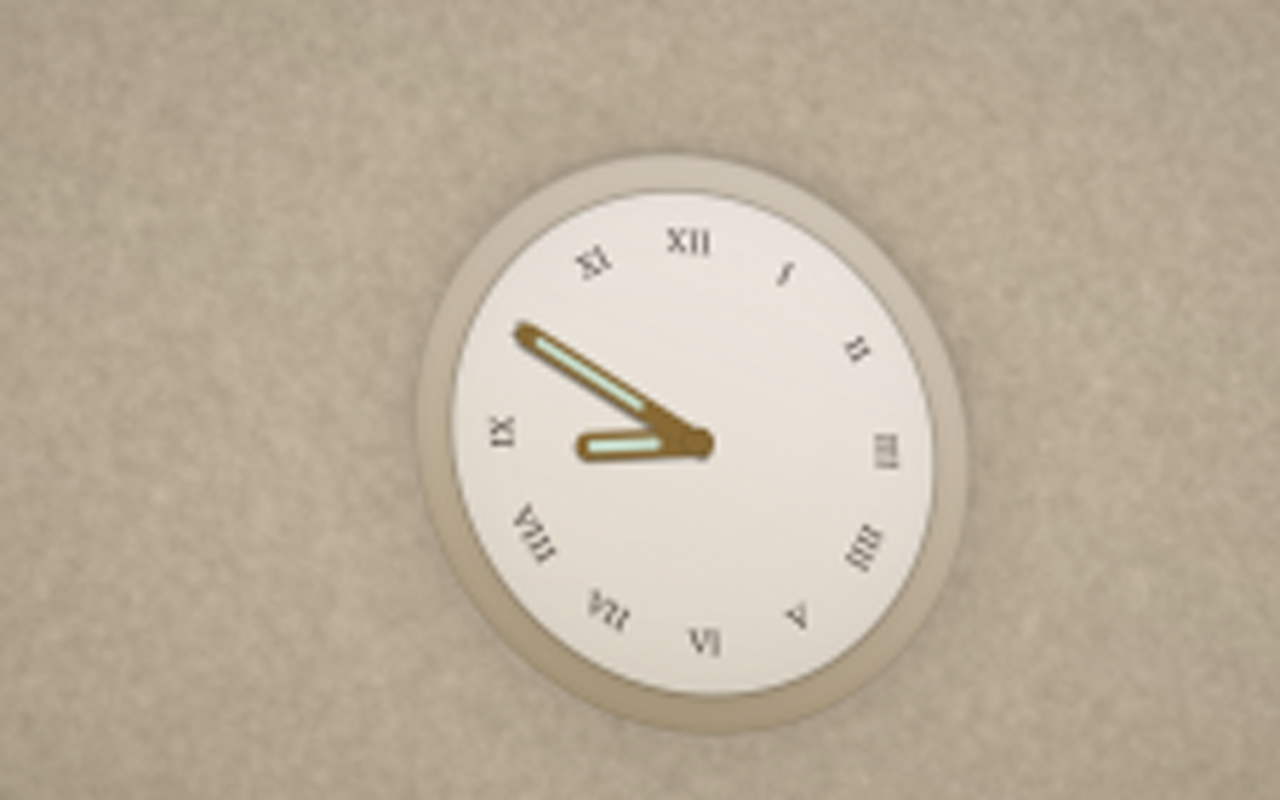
8:50
